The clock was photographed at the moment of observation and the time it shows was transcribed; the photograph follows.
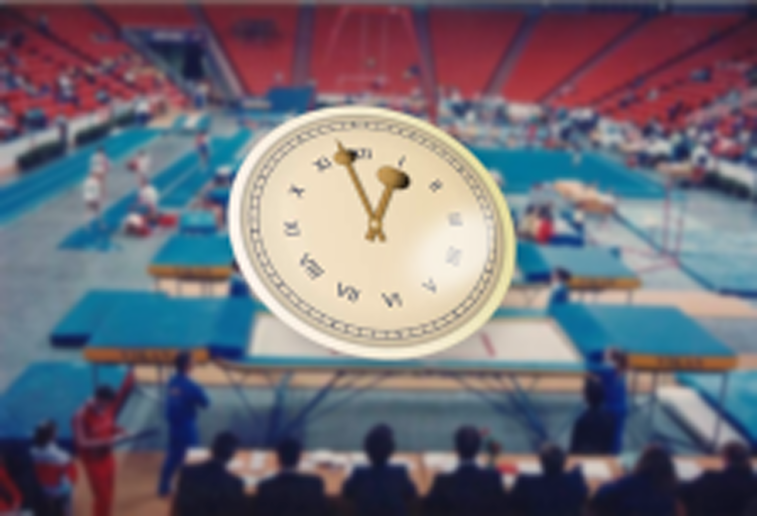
12:58
